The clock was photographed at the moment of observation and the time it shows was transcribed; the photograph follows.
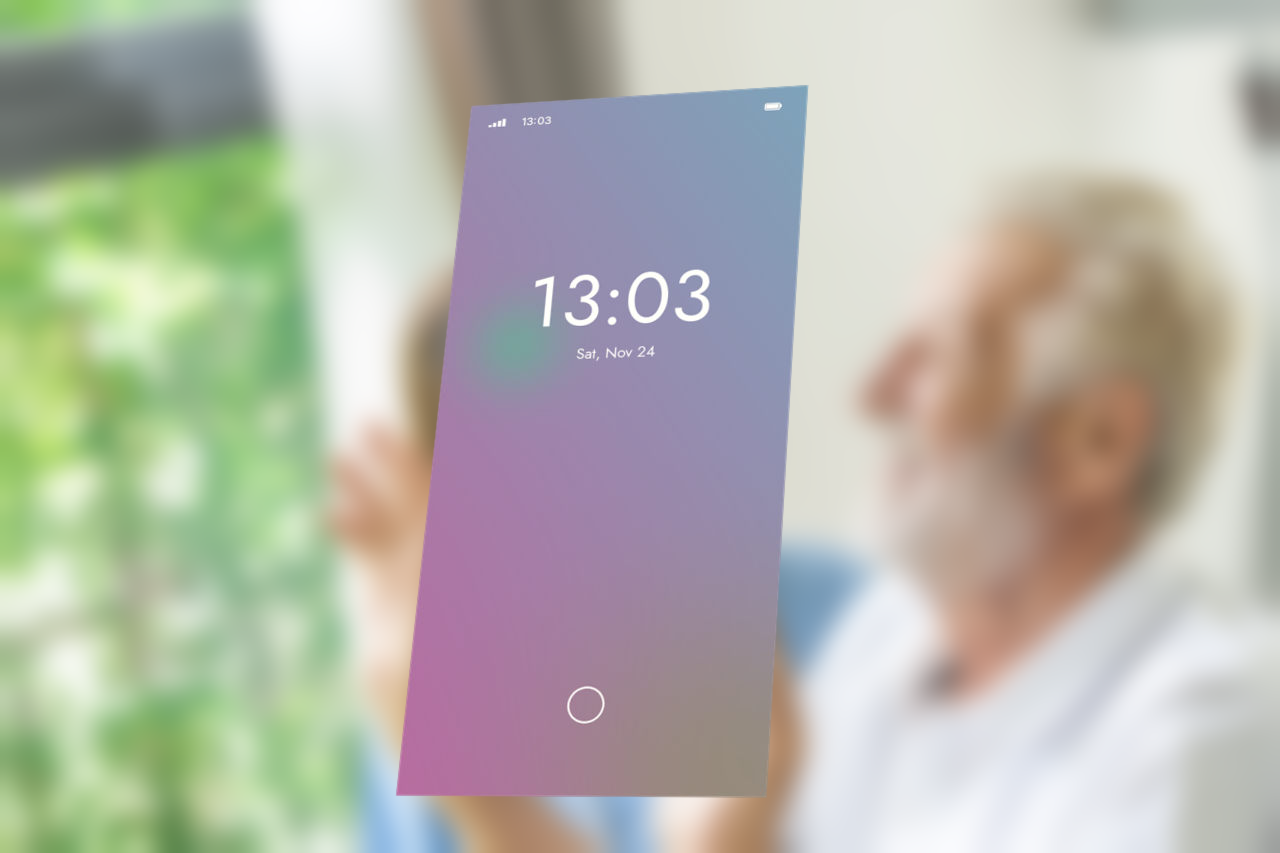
13:03
